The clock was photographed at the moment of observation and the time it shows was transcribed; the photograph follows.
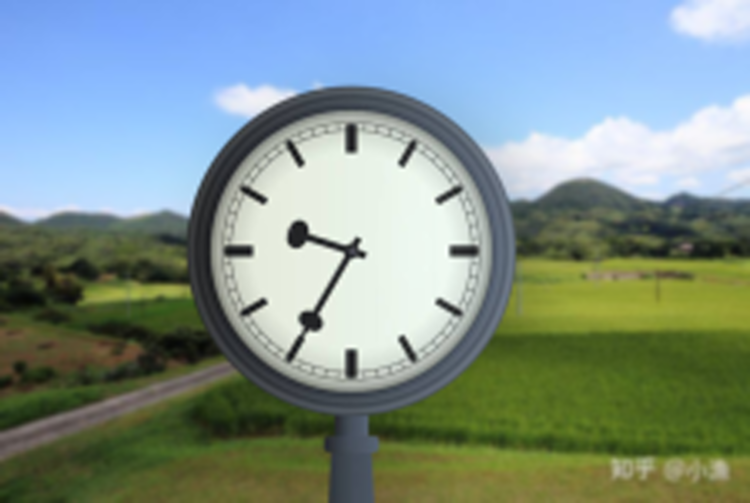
9:35
